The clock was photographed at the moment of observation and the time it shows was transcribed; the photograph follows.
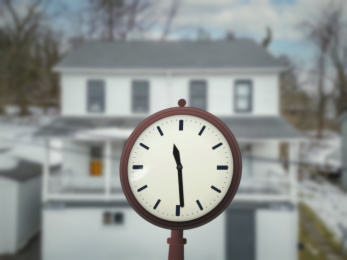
11:29
